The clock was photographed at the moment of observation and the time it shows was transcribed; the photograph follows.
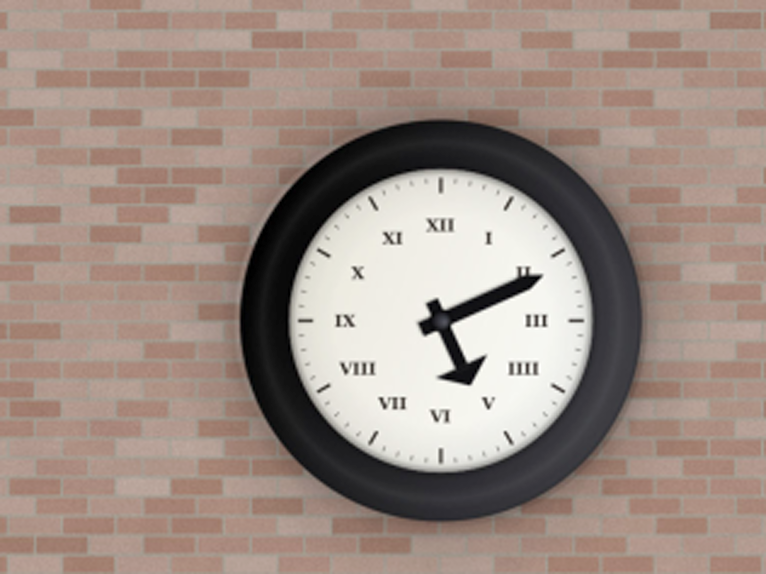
5:11
